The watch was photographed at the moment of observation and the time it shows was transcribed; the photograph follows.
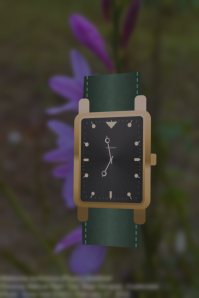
6:58
